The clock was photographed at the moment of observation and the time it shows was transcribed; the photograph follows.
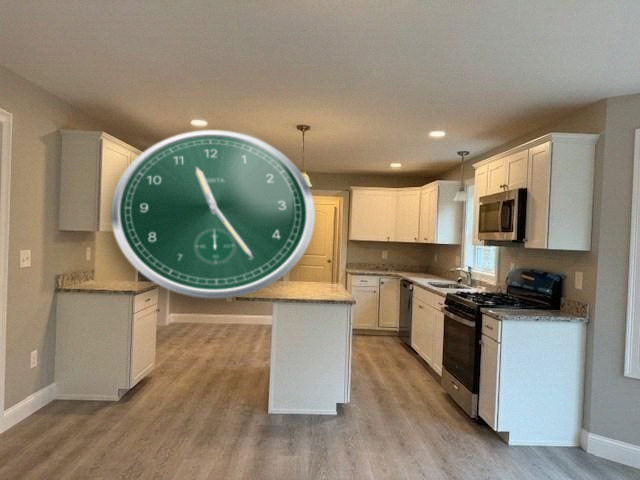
11:25
